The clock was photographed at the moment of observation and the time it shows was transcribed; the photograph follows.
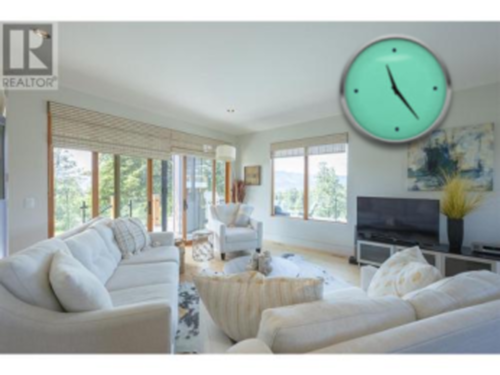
11:24
